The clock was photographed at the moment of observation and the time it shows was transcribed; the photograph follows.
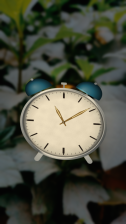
11:09
